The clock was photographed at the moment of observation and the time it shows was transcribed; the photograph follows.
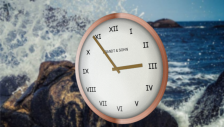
2:54
